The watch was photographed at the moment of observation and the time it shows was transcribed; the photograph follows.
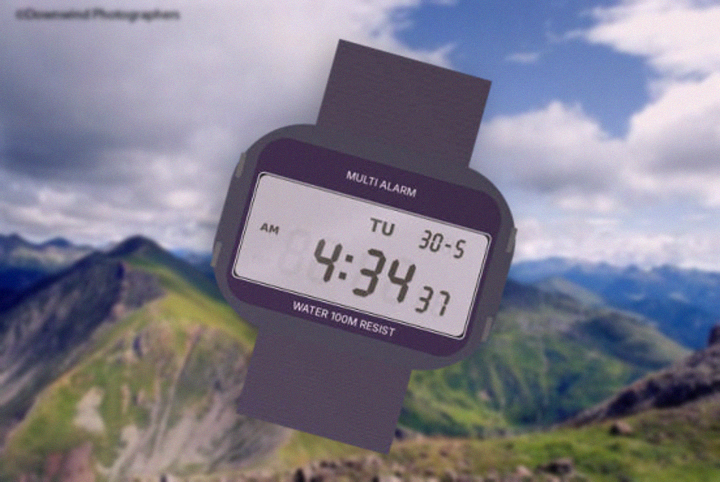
4:34:37
